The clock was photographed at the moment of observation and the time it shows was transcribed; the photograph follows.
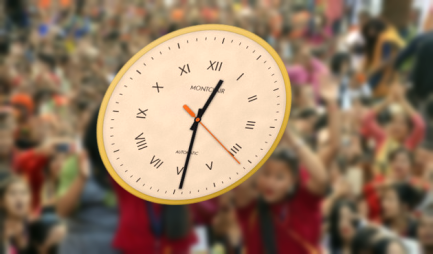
12:29:21
